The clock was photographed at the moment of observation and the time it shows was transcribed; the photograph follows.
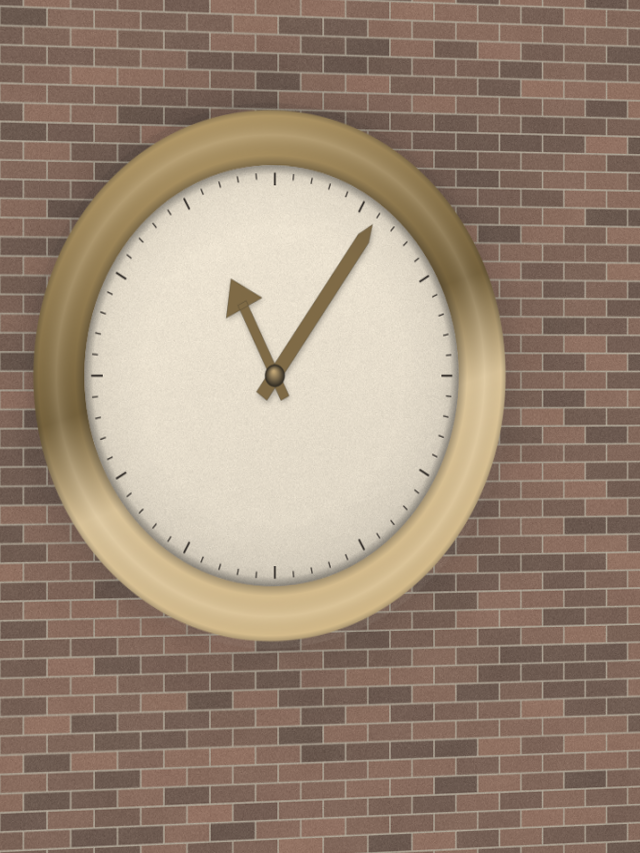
11:06
